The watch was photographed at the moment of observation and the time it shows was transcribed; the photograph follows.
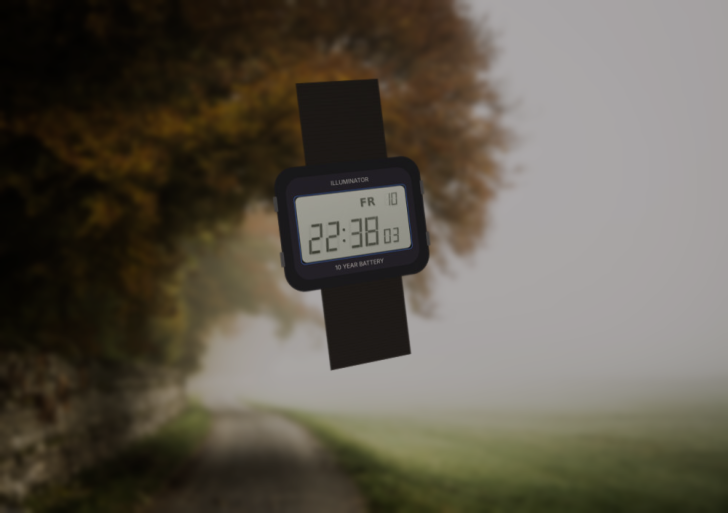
22:38:03
